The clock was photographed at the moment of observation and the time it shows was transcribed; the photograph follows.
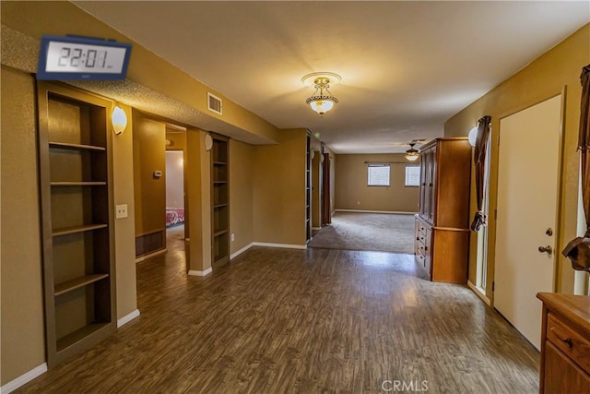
22:01
